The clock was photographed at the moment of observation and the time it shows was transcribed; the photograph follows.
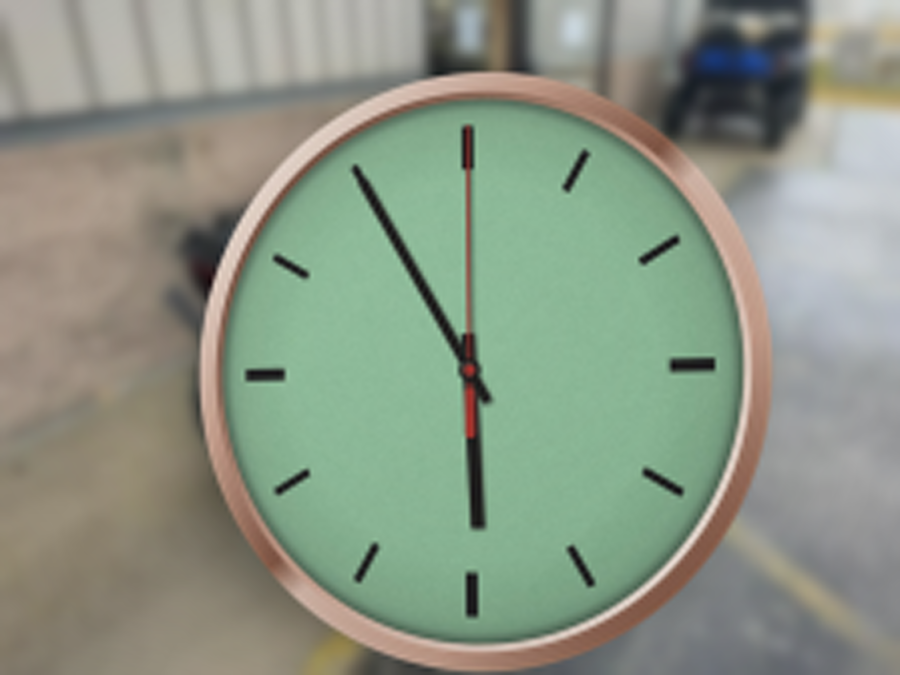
5:55:00
